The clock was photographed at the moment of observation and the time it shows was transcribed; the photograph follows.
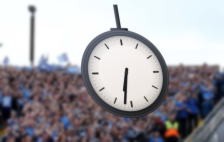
6:32
